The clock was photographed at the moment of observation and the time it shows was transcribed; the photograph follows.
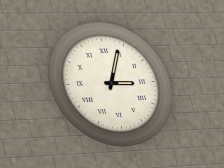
3:04
